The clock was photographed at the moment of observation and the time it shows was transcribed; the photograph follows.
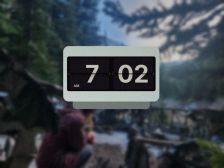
7:02
